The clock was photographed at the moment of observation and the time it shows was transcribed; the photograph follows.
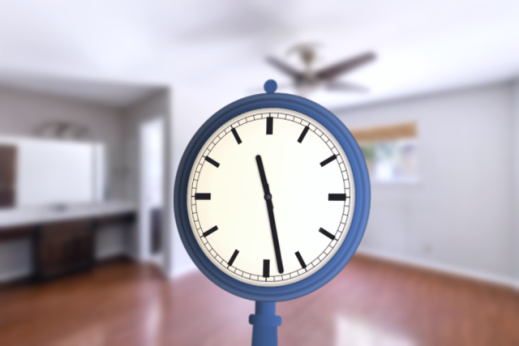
11:28
